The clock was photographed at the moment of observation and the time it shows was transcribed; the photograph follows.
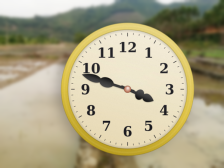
3:48
